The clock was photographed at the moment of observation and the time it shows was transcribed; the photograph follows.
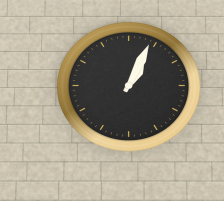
1:04
